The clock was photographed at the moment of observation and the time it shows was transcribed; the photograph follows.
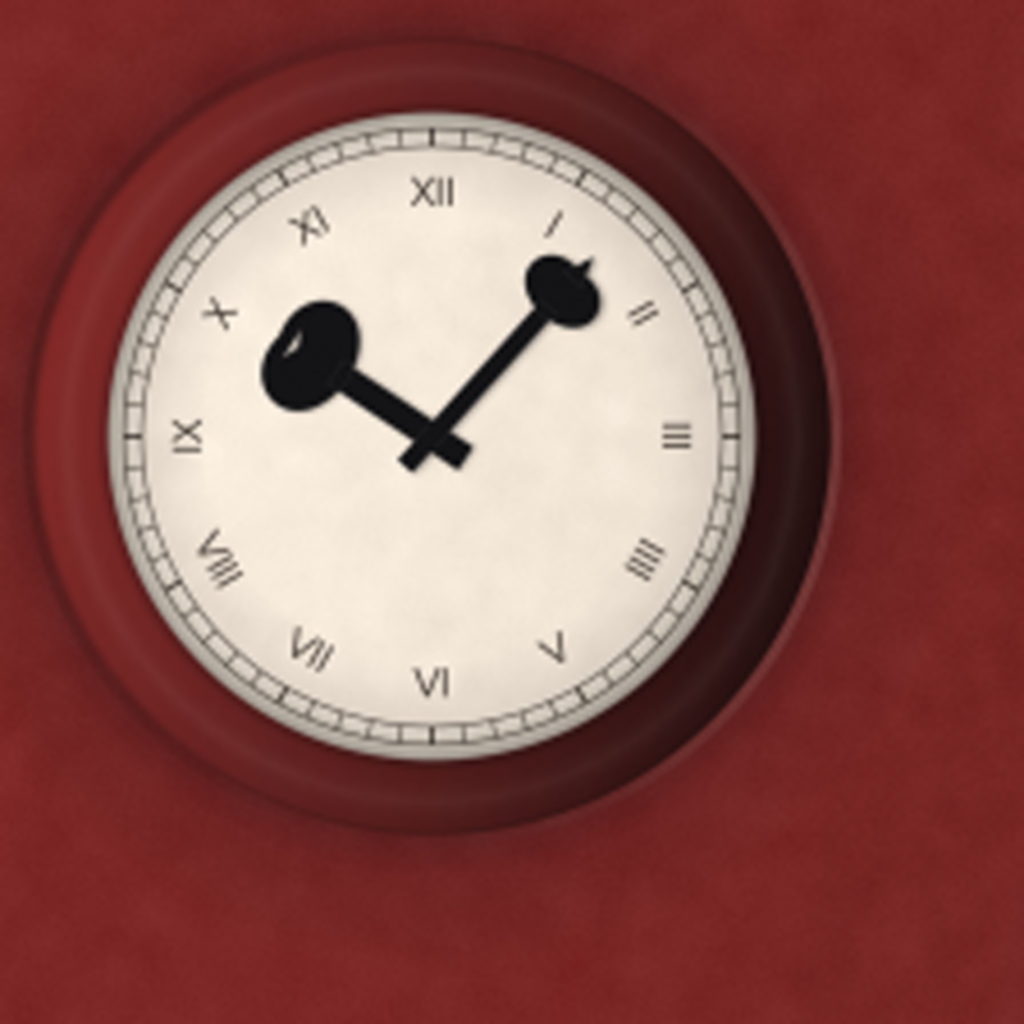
10:07
